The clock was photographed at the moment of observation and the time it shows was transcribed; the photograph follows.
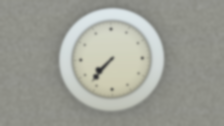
7:37
